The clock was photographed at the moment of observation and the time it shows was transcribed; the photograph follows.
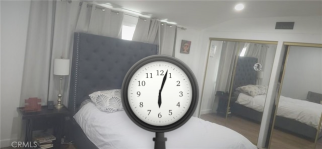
6:03
